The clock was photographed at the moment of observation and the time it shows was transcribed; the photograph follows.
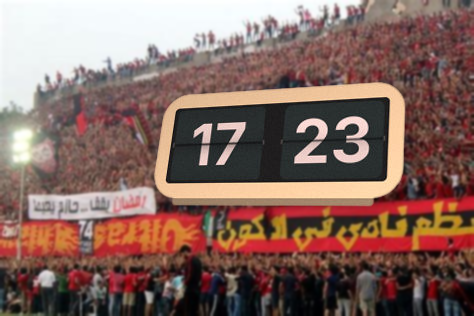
17:23
